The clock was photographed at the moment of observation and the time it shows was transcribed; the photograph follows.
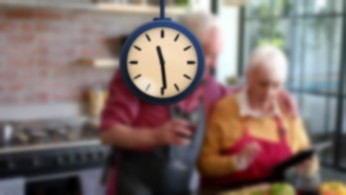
11:29
